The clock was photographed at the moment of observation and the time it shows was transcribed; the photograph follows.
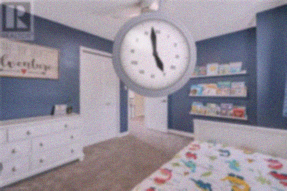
4:58
